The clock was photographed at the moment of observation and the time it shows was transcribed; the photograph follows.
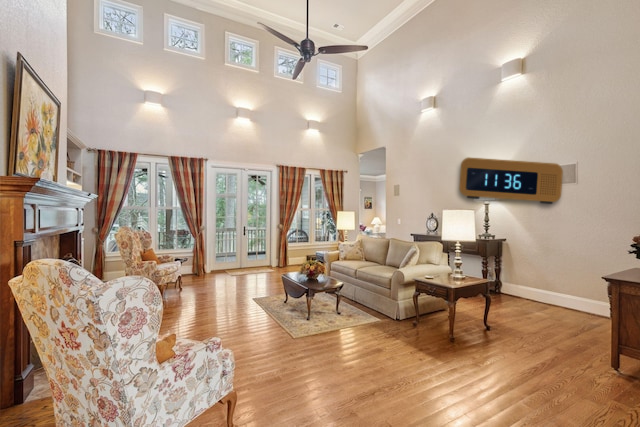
11:36
